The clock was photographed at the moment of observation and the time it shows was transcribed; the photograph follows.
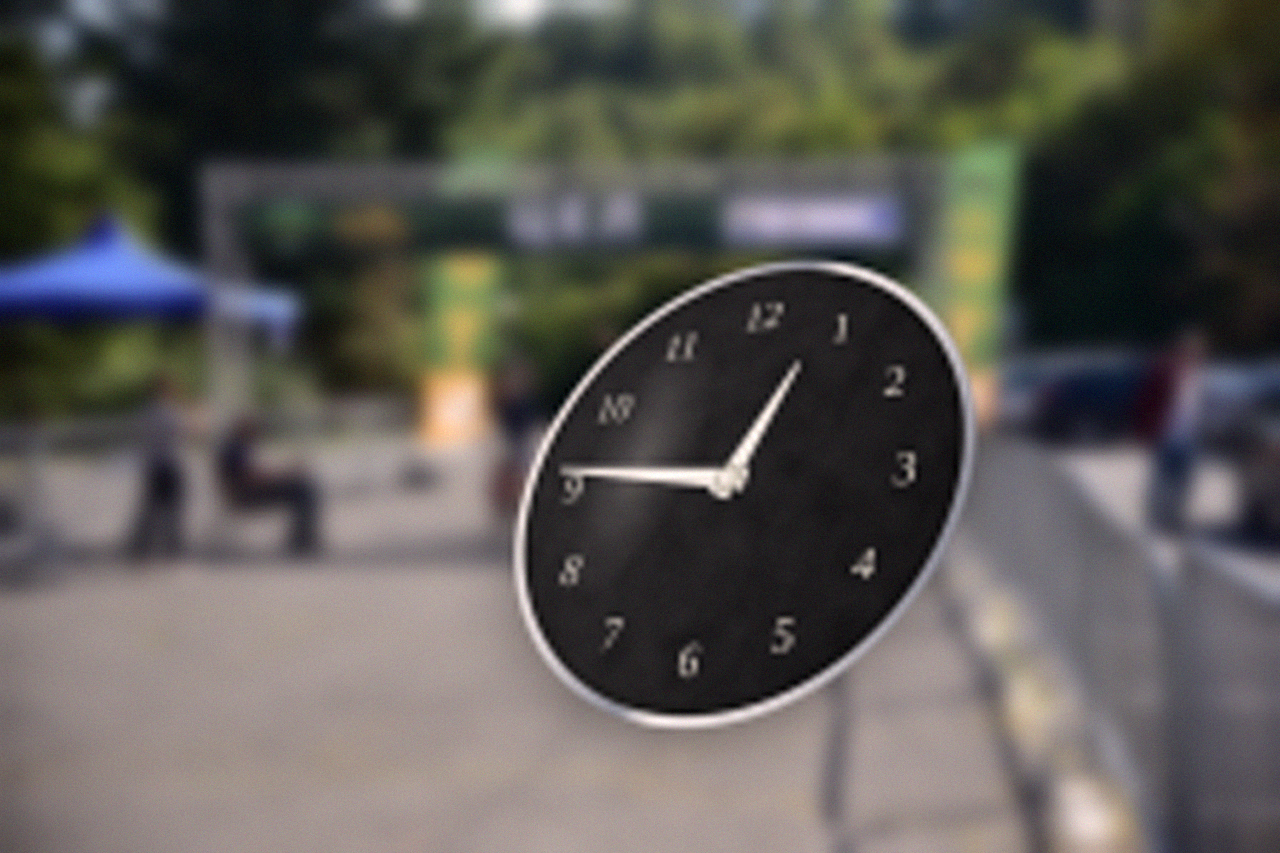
12:46
